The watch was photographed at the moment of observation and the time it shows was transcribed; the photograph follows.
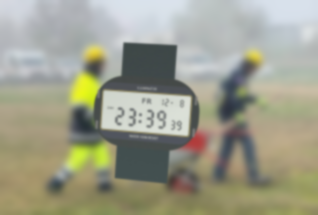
23:39
